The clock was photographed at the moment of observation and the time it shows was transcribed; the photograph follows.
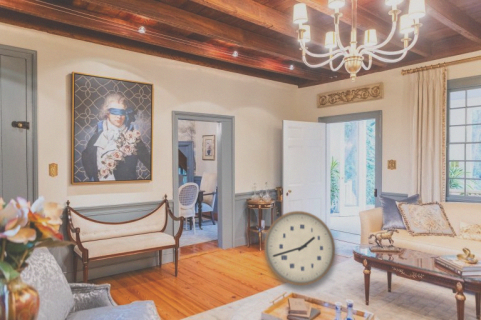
1:42
